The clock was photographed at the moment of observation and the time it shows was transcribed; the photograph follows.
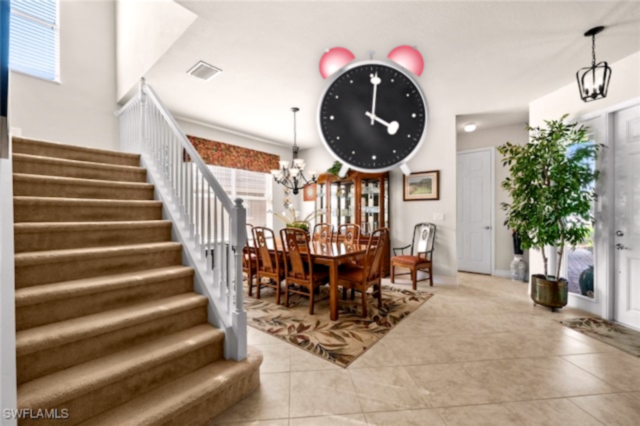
4:01
